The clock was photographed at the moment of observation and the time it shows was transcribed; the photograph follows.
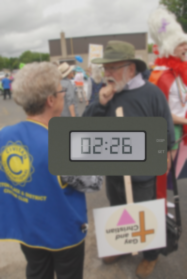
2:26
